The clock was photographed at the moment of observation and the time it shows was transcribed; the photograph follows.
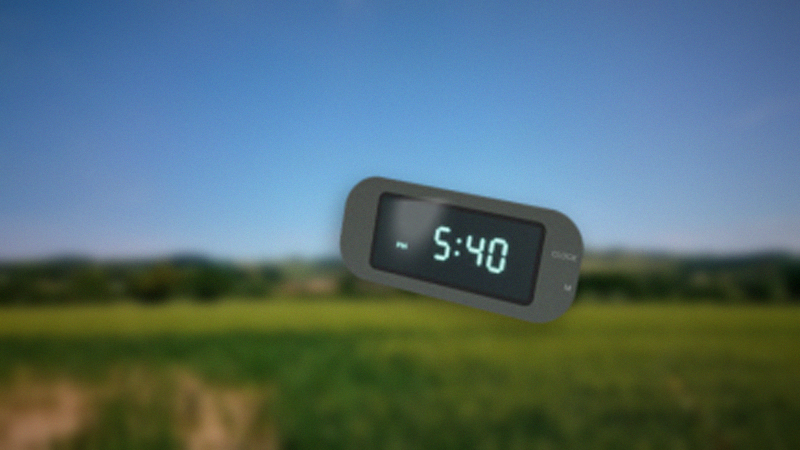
5:40
